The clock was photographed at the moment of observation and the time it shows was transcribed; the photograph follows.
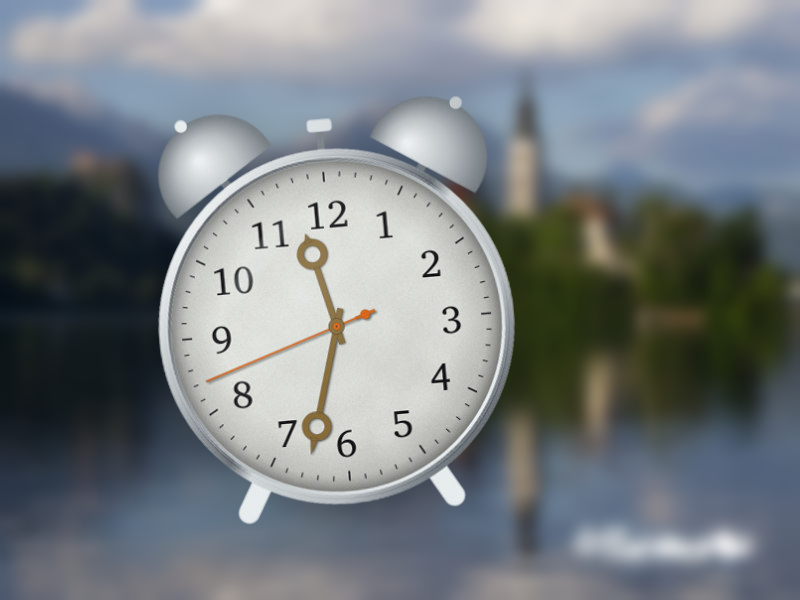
11:32:42
